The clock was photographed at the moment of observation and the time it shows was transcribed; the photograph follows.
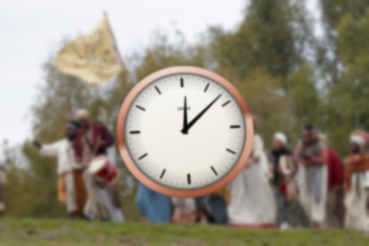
12:08
